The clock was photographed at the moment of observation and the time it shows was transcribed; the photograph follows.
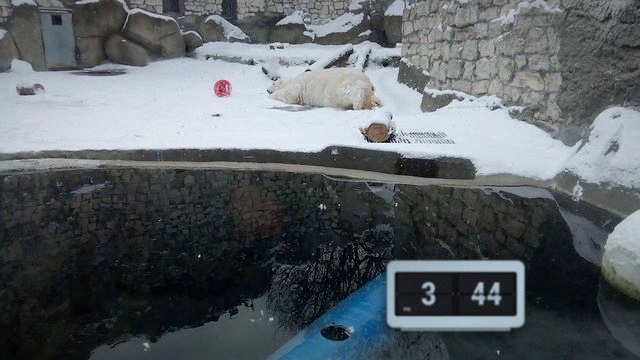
3:44
